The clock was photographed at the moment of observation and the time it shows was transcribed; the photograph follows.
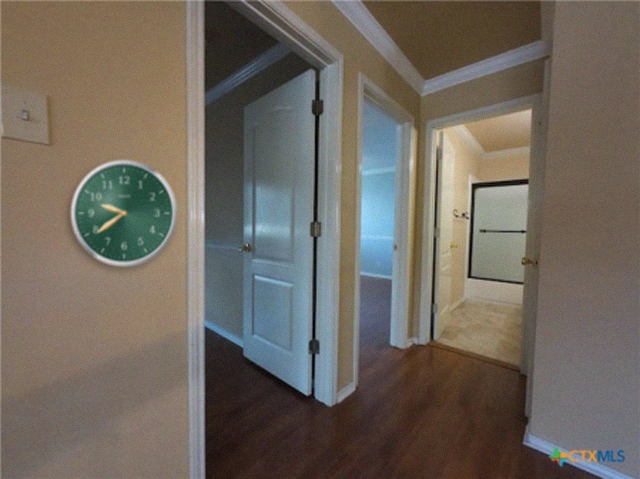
9:39
